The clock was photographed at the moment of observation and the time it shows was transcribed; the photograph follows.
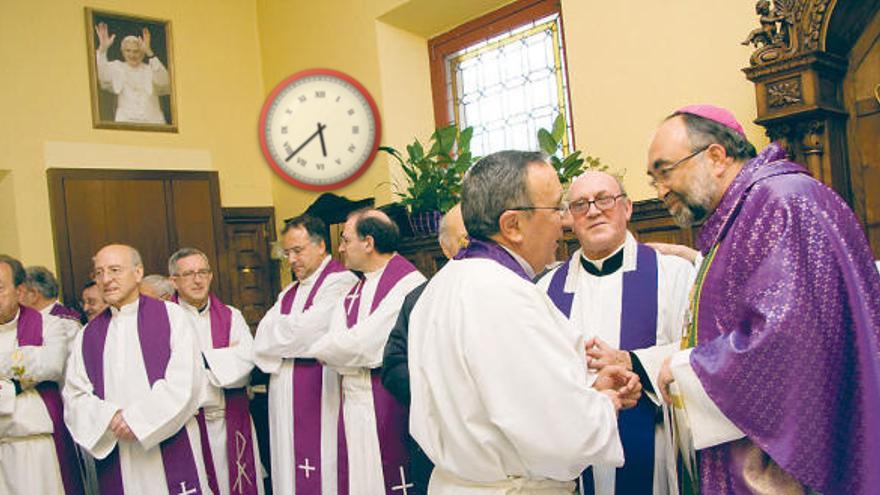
5:38
